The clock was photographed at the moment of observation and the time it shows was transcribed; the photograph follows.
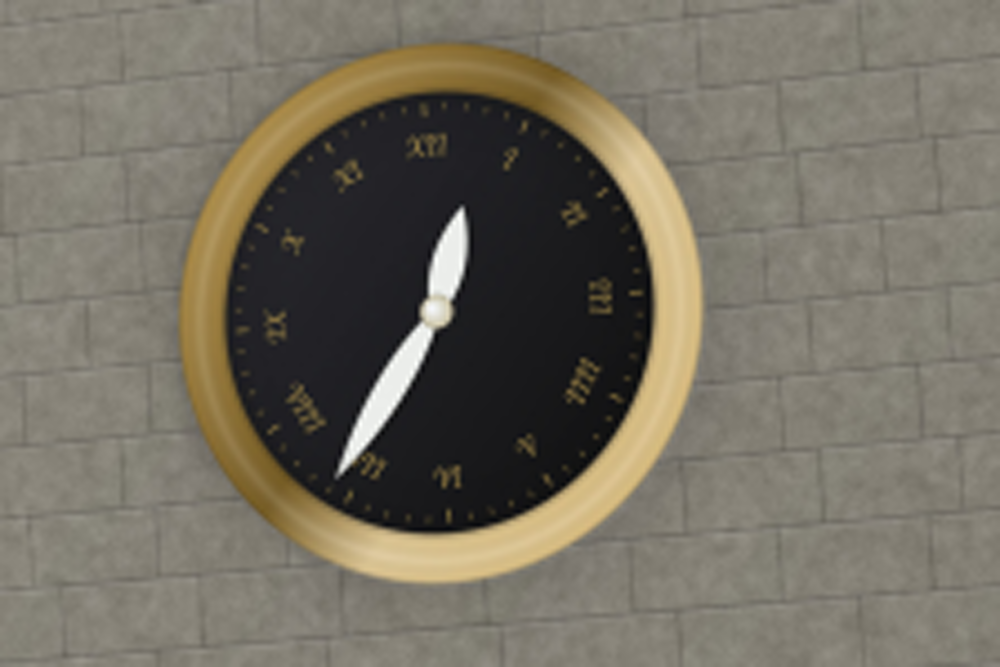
12:36
